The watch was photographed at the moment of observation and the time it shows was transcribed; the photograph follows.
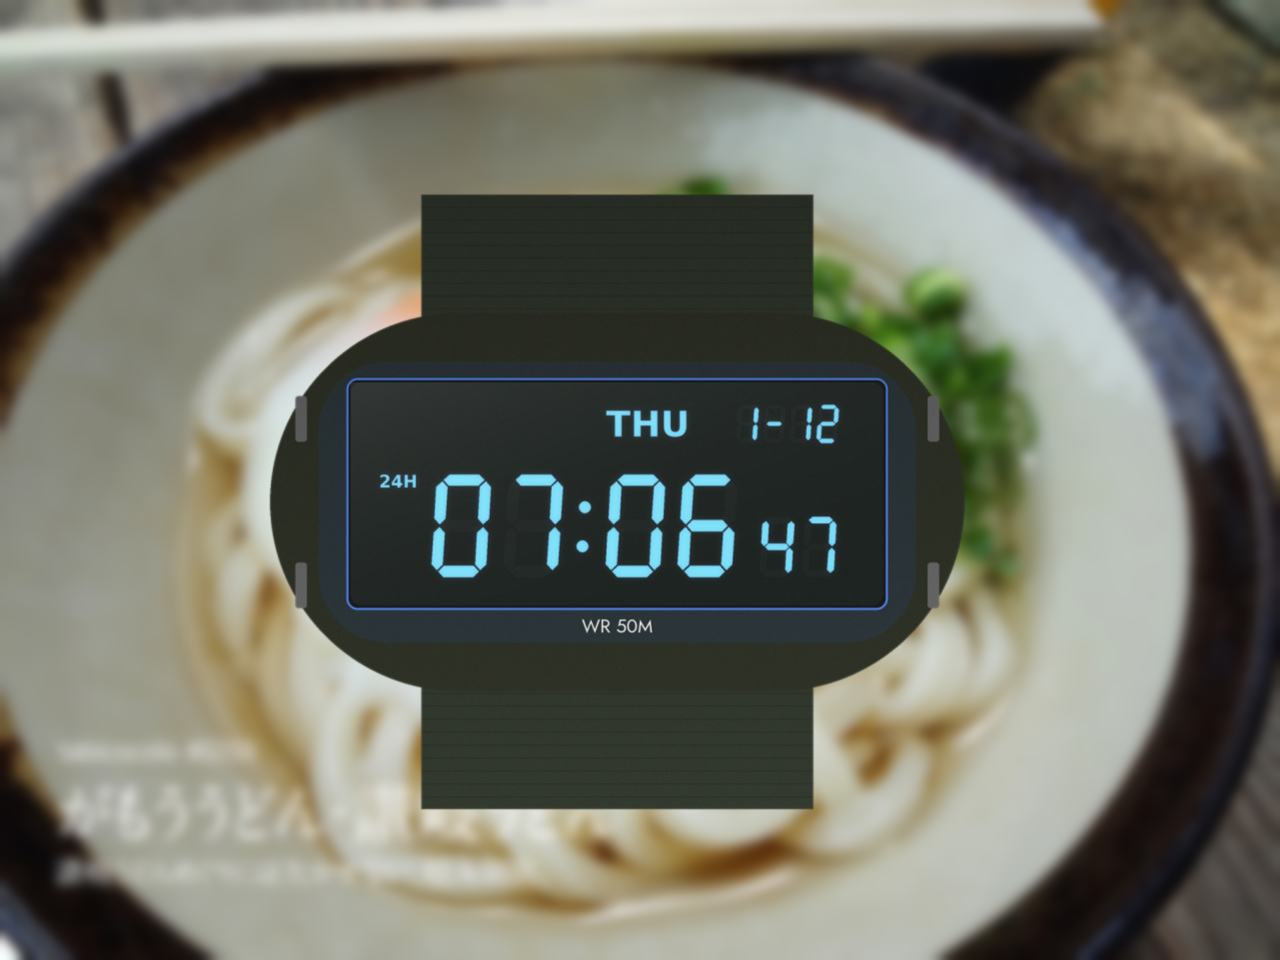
7:06:47
